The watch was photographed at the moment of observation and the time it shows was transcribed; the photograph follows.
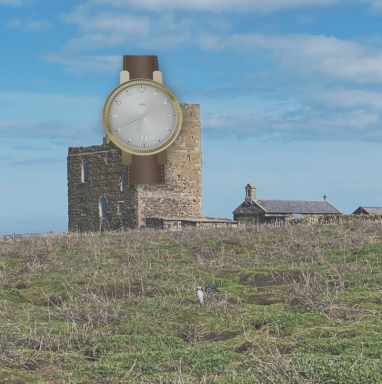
6:41
